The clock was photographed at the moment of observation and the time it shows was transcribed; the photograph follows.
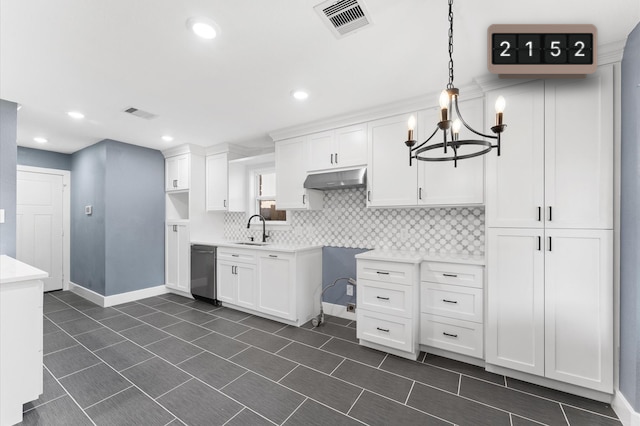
21:52
